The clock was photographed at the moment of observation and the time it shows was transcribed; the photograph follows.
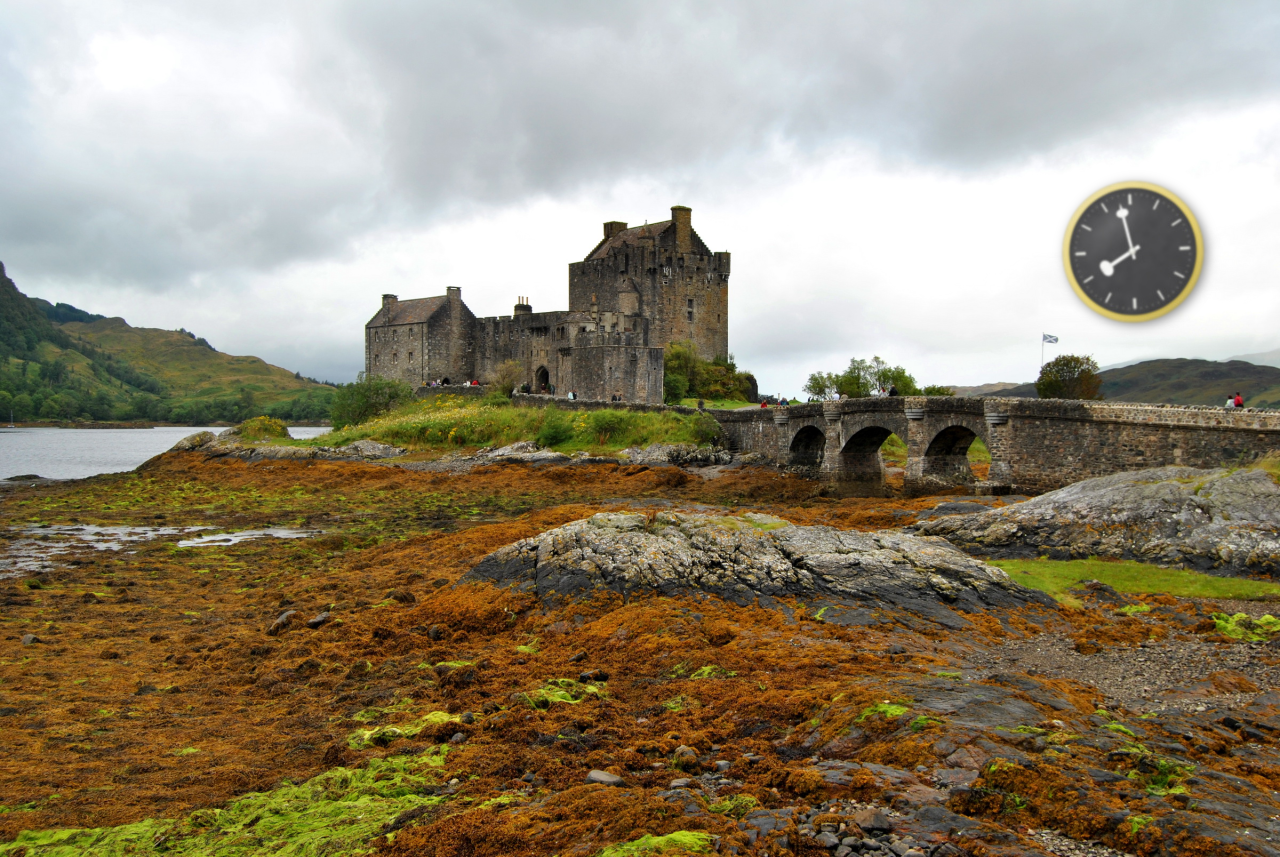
7:58
